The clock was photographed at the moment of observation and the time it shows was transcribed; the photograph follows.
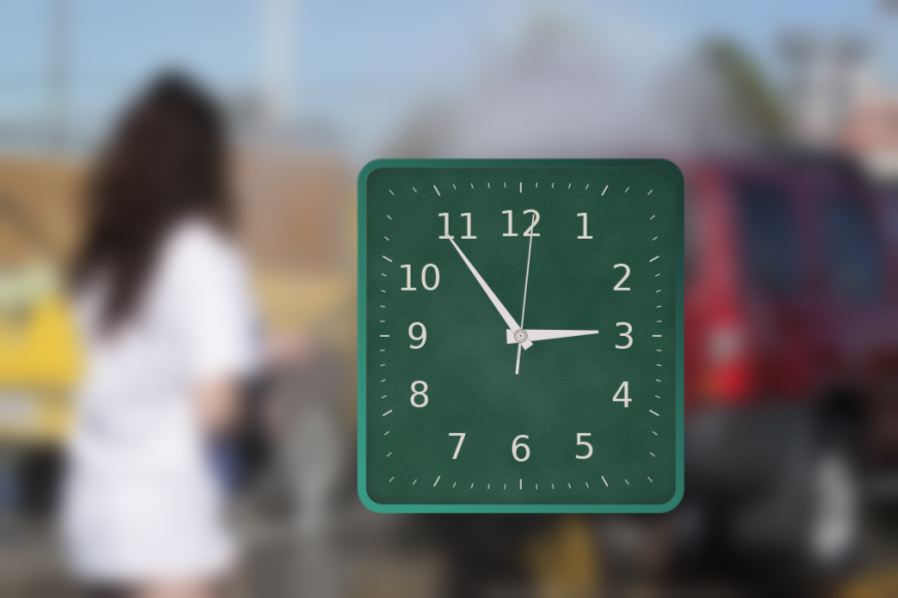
2:54:01
